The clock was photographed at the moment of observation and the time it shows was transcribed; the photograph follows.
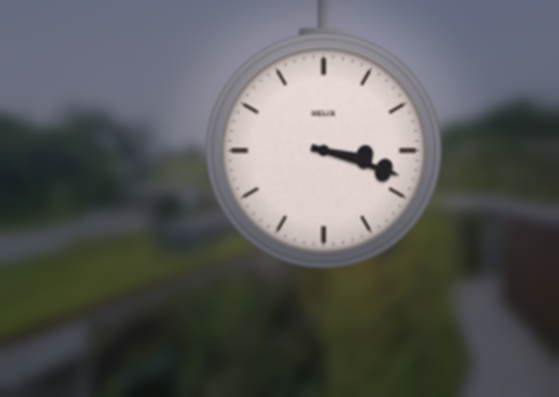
3:18
